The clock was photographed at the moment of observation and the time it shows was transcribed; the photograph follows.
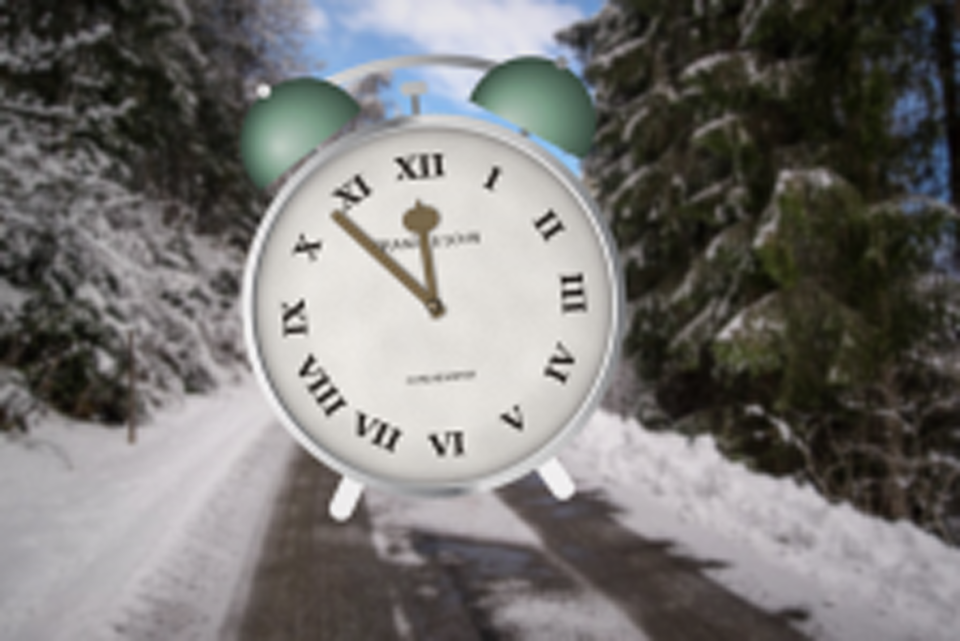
11:53
